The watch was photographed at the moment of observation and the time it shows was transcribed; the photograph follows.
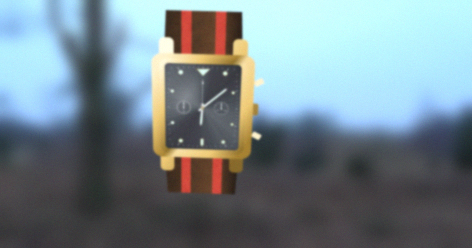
6:08
